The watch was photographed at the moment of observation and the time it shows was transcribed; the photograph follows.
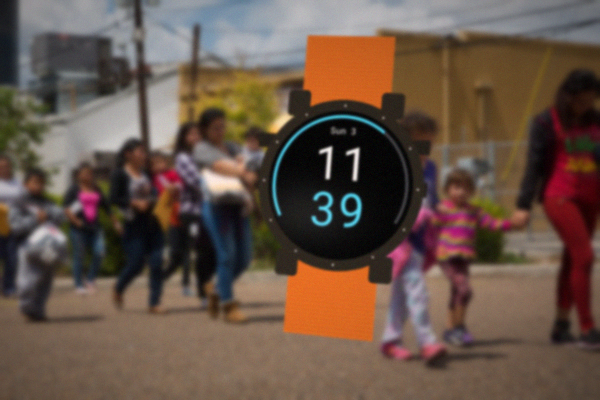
11:39
